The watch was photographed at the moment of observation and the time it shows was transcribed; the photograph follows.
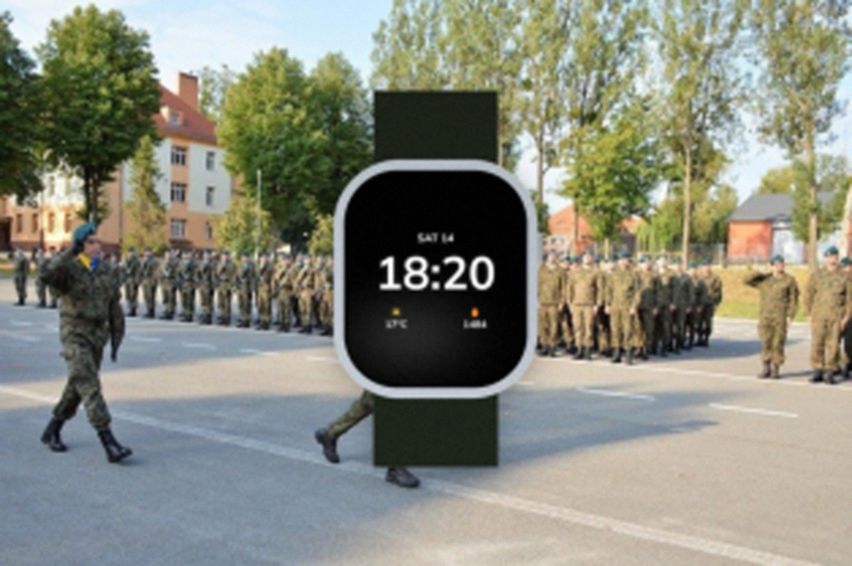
18:20
